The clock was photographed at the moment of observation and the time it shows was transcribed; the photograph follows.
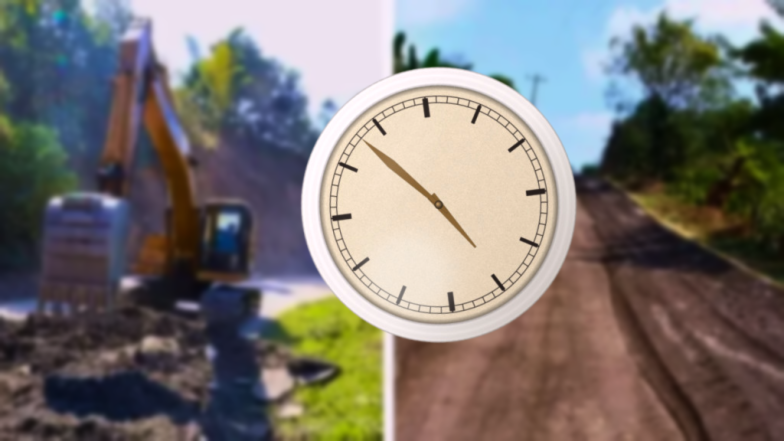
4:53
